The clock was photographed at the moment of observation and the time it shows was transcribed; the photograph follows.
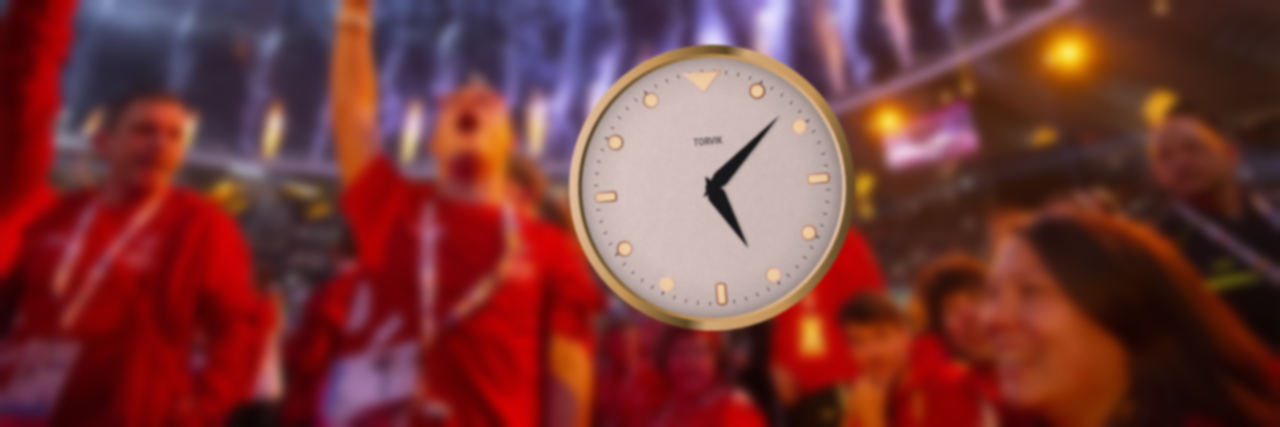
5:08
